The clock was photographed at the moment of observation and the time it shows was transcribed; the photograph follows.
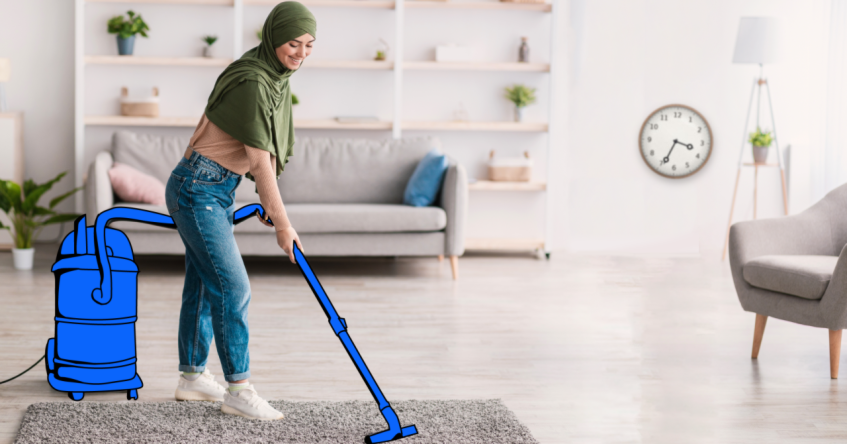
3:34
